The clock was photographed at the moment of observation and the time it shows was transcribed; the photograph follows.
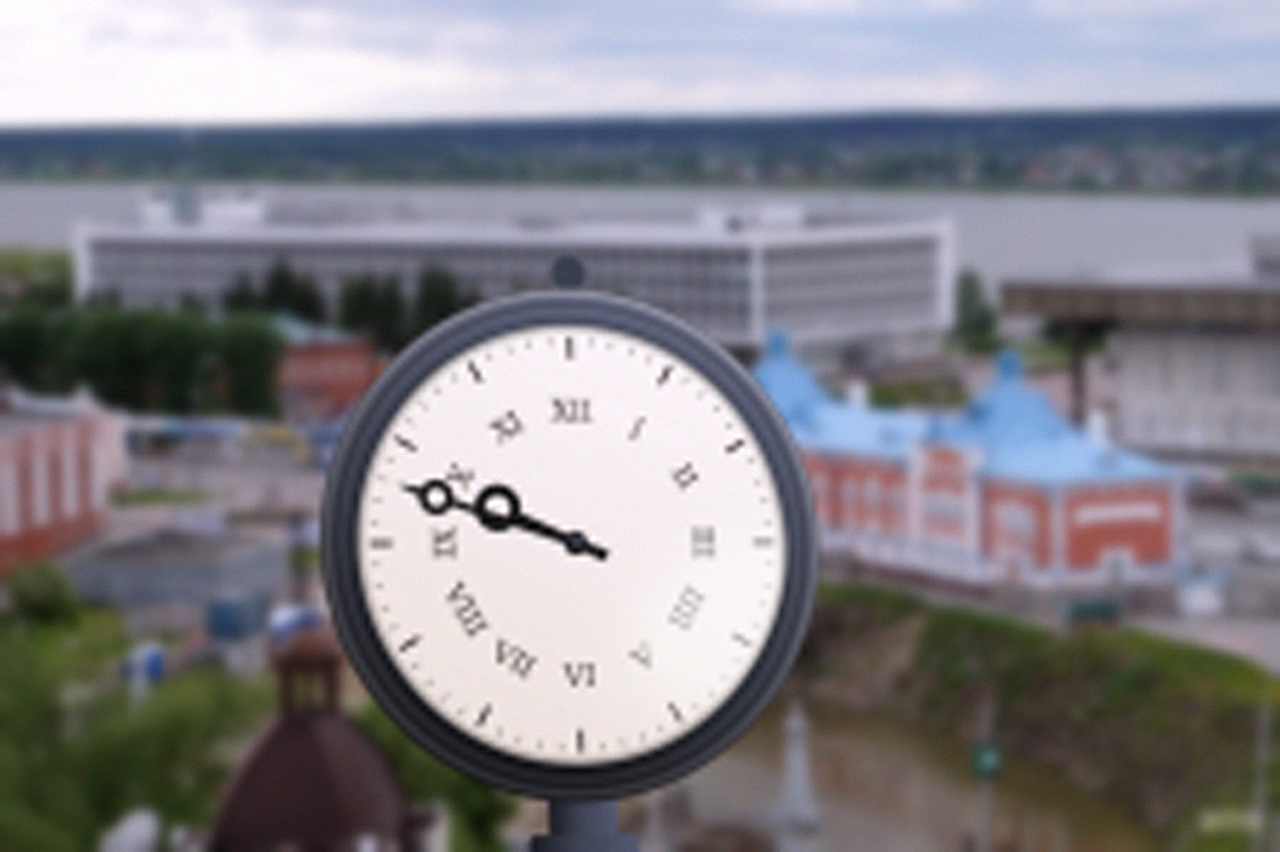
9:48
